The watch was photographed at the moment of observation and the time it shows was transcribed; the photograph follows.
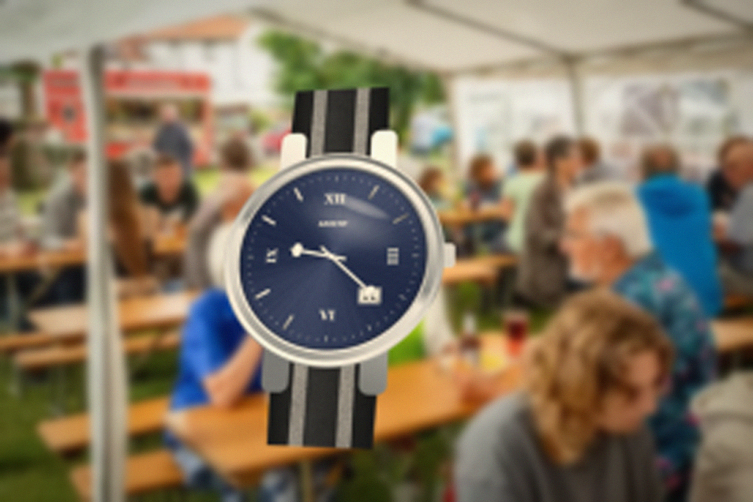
9:22
